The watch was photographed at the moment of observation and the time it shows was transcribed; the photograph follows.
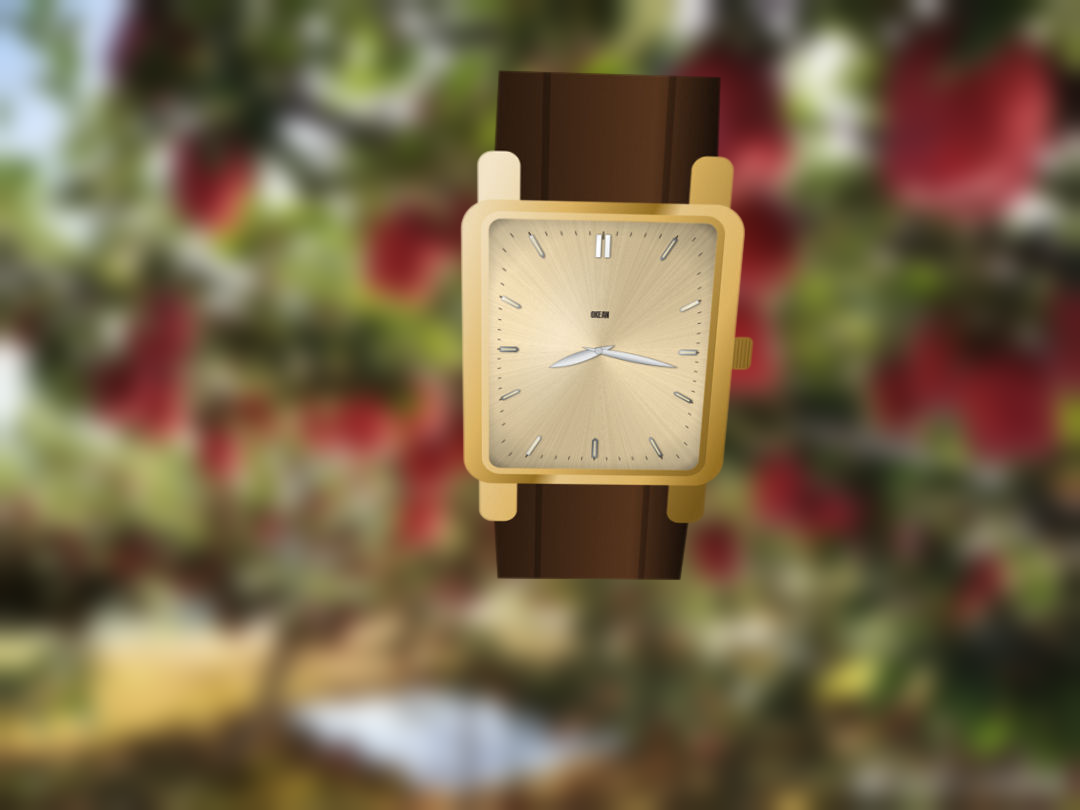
8:17
